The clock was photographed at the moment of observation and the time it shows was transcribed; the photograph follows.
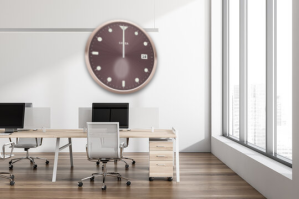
12:00
